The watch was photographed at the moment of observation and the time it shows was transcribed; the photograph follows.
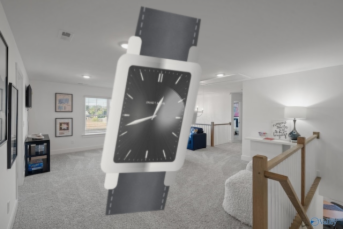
12:42
